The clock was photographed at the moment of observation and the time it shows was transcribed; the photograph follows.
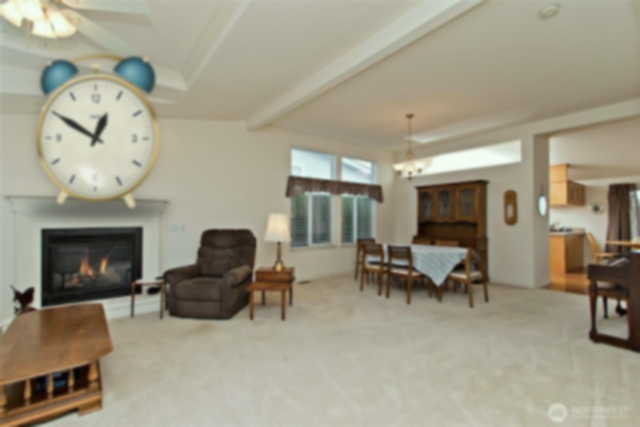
12:50
